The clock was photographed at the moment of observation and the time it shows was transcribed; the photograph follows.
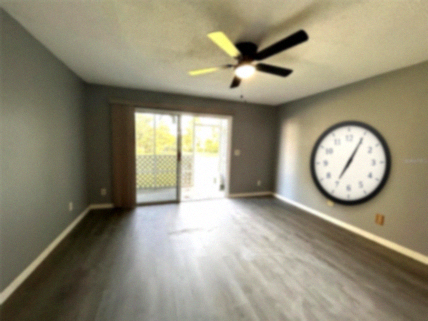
7:05
